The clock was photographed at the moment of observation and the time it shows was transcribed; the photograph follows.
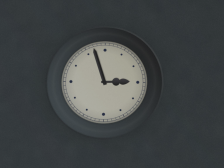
2:57
